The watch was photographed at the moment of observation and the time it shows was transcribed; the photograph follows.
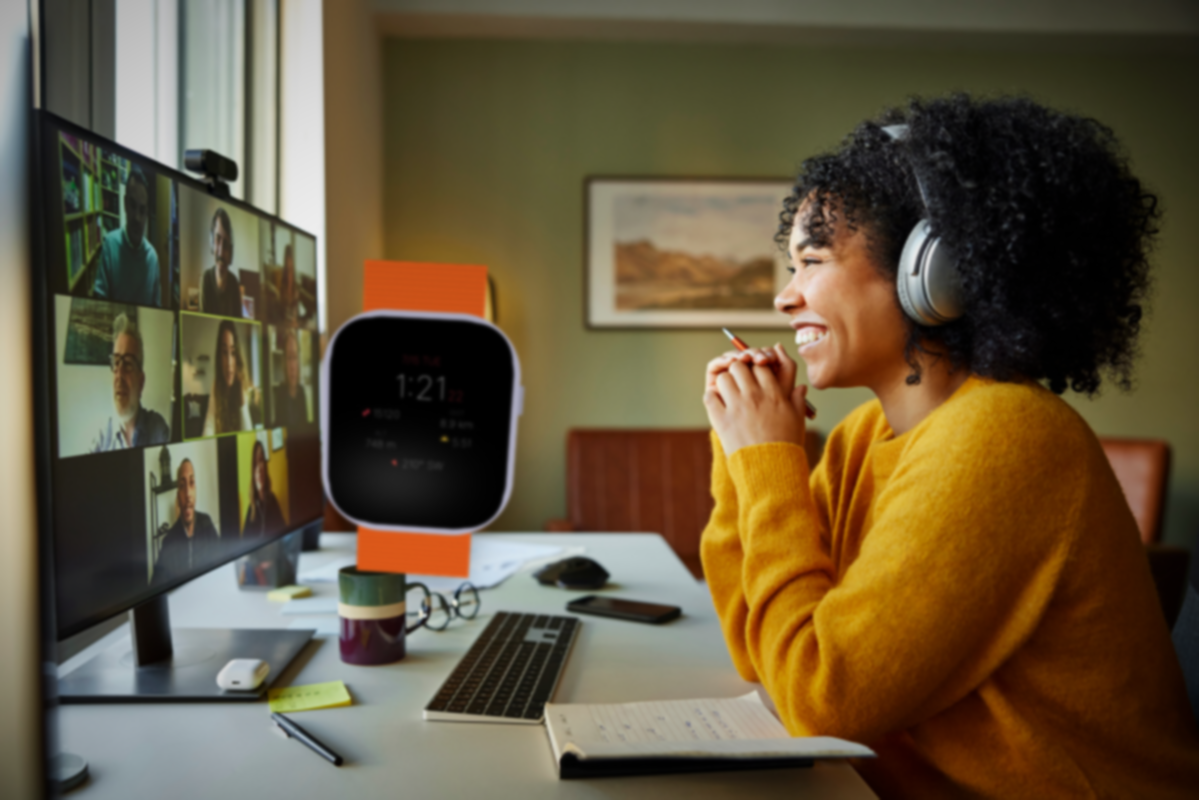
1:21
